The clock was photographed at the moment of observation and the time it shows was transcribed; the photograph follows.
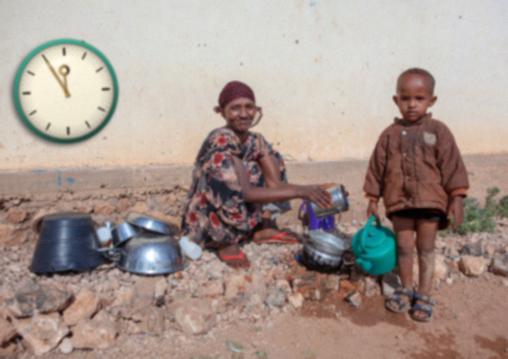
11:55
